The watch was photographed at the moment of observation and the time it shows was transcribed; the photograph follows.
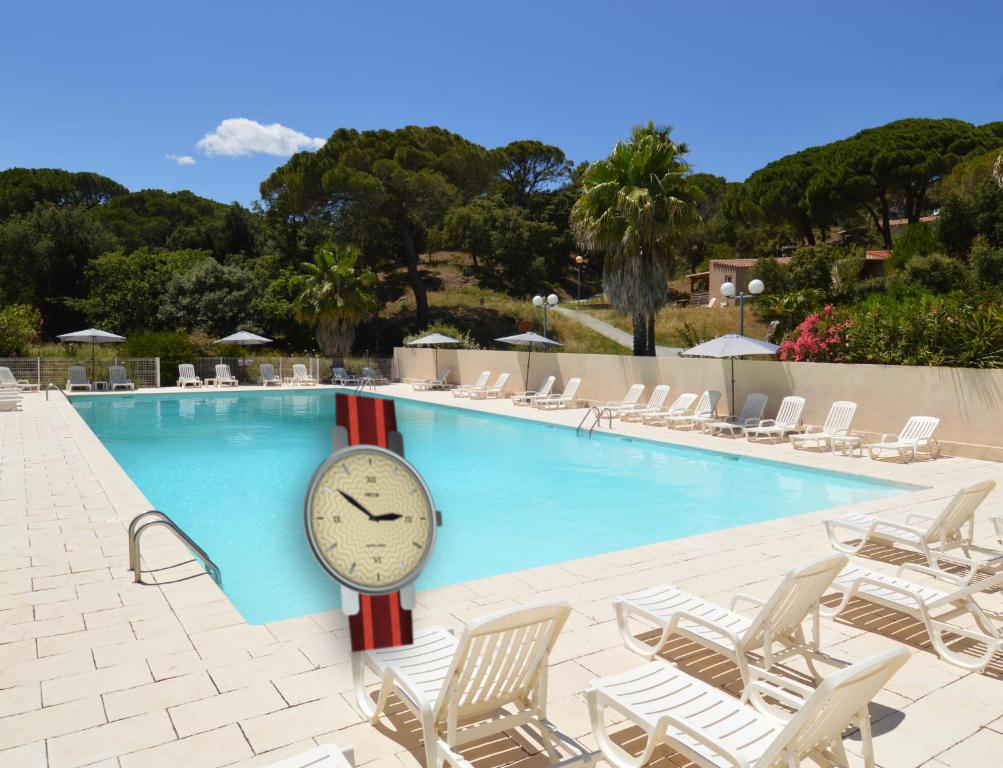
2:51
